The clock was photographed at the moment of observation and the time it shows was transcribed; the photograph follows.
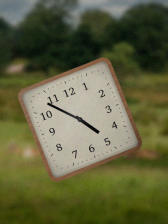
4:53
